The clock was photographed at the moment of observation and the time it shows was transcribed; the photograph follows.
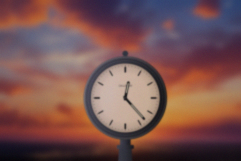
12:23
